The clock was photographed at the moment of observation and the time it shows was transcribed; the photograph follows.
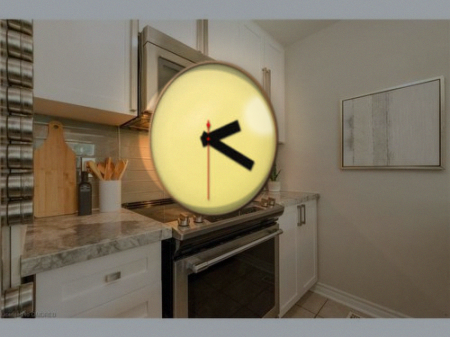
2:19:30
